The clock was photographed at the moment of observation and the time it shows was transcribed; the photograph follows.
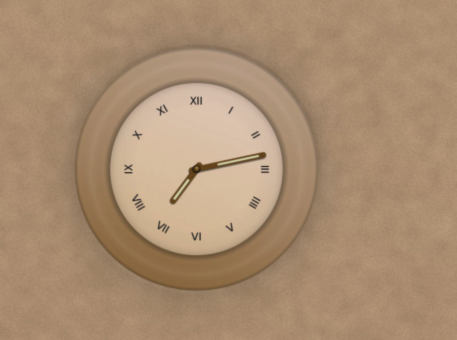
7:13
